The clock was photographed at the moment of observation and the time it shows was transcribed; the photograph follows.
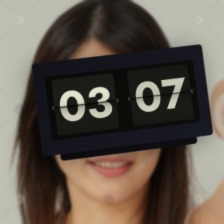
3:07
